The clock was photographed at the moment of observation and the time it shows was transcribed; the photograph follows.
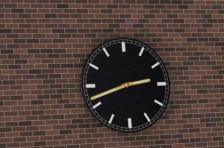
2:42
